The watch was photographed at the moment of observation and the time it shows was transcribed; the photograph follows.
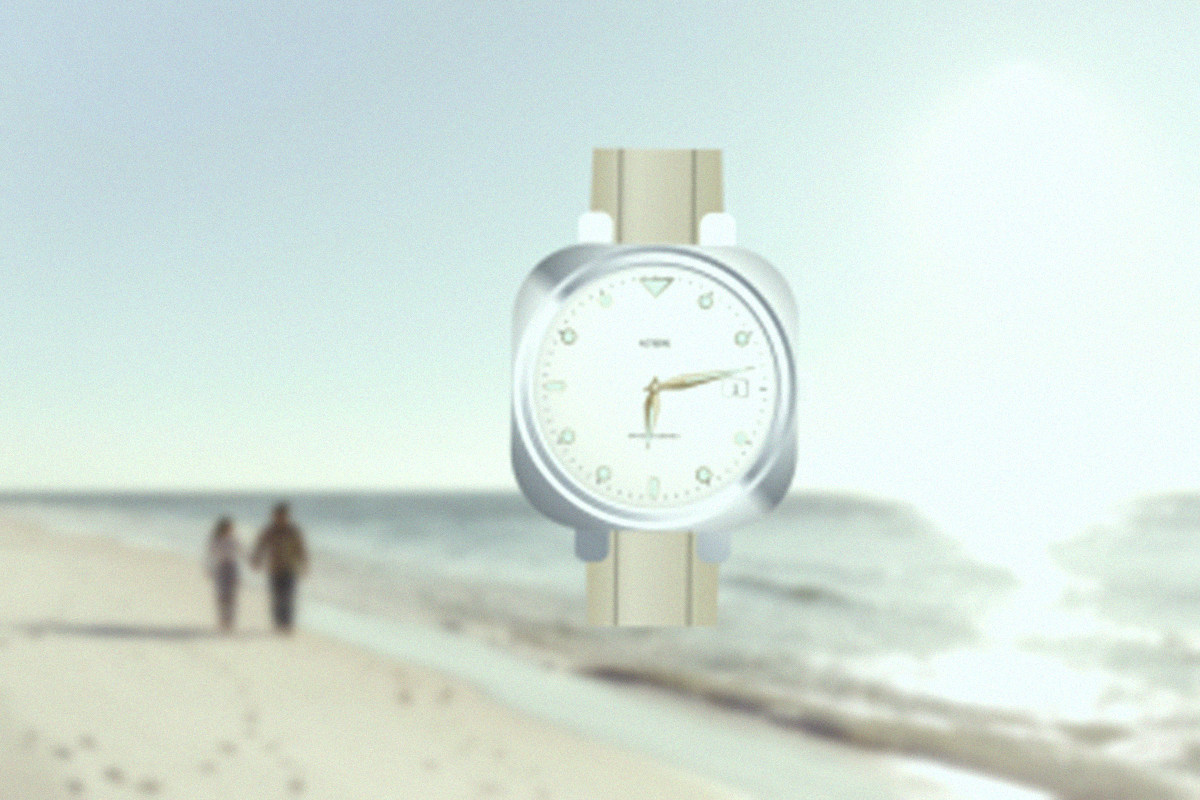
6:13
